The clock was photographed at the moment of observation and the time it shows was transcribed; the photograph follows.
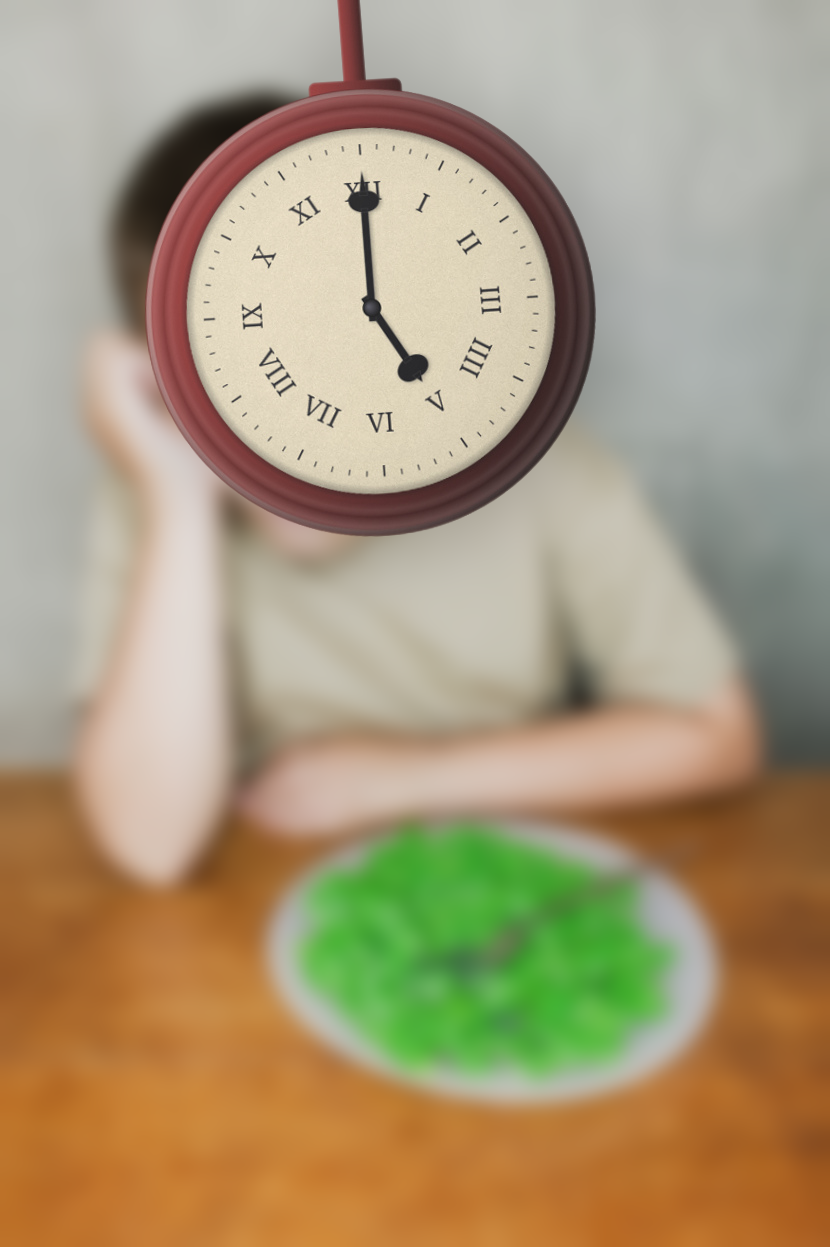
5:00
